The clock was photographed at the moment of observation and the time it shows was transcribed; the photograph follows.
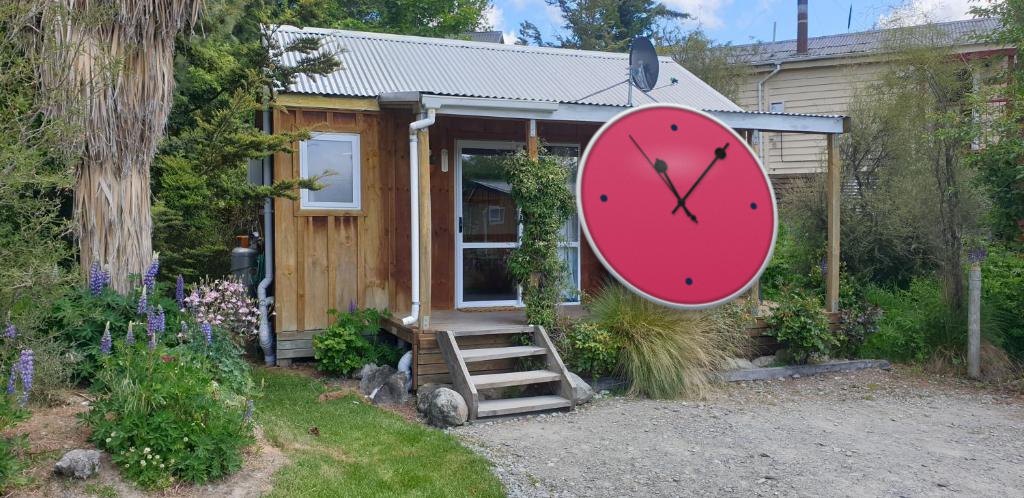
11:06:54
